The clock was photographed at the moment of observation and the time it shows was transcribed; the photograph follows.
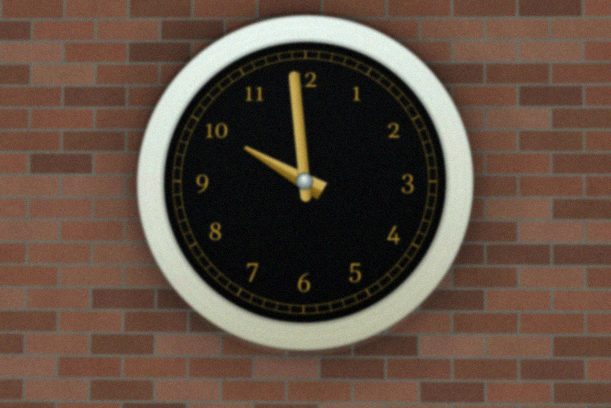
9:59
